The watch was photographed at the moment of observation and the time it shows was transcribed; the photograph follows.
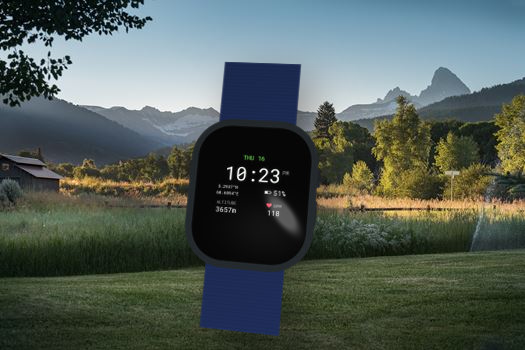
10:23
